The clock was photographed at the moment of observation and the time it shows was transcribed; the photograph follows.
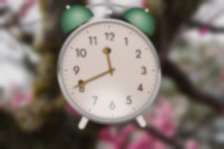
11:41
